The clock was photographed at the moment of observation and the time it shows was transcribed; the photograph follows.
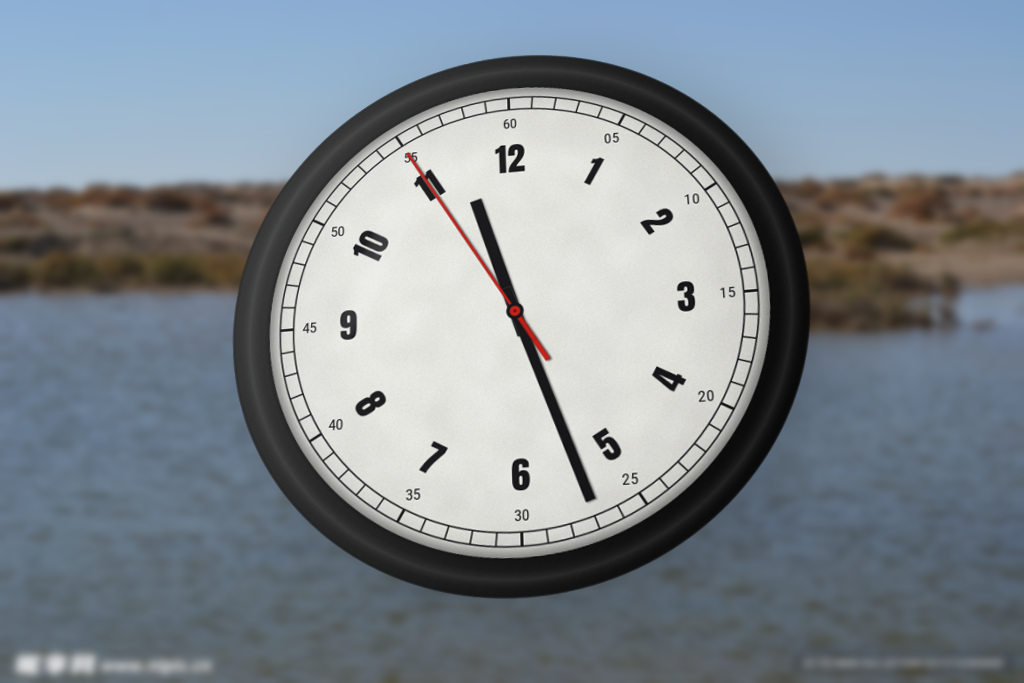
11:26:55
